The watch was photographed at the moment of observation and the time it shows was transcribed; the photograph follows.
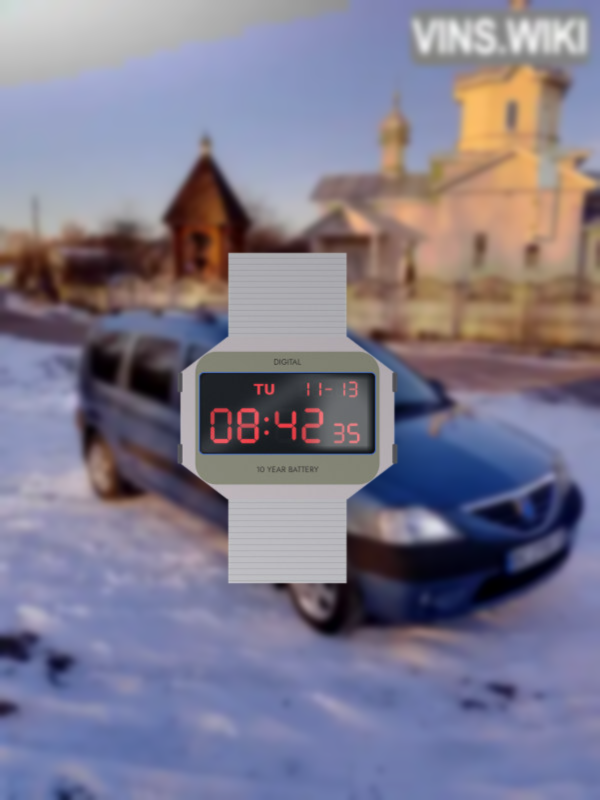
8:42:35
